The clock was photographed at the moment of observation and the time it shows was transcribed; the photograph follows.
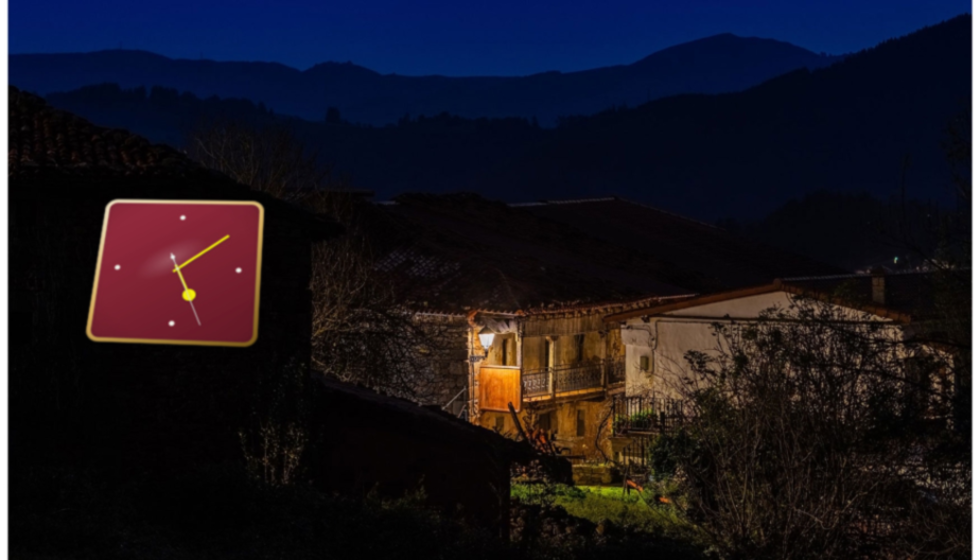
5:08:26
